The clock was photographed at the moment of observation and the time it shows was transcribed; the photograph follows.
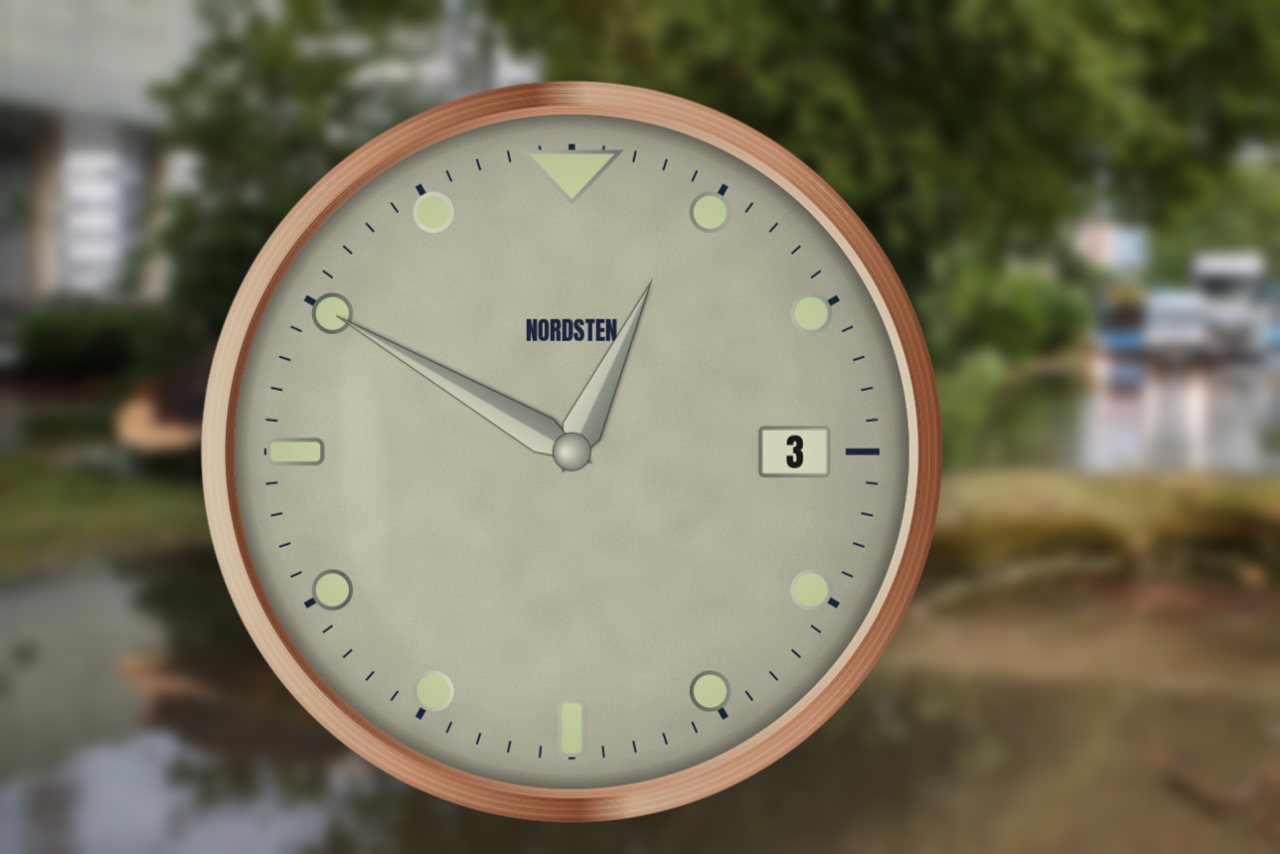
12:50
